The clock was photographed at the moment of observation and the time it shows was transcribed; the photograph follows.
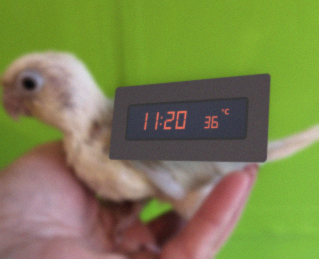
11:20
